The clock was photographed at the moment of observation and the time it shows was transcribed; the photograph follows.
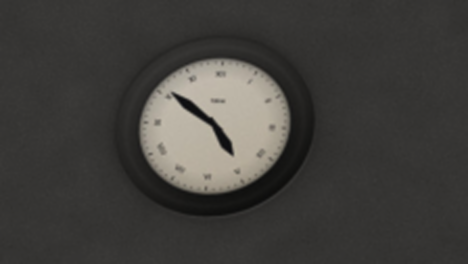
4:51
